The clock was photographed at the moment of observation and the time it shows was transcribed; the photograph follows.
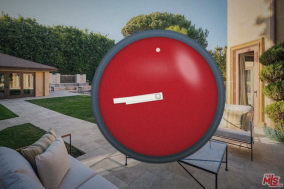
8:44
